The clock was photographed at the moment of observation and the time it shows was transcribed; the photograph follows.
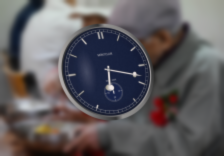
6:18
